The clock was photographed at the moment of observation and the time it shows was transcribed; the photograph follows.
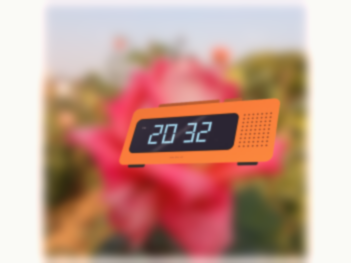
20:32
